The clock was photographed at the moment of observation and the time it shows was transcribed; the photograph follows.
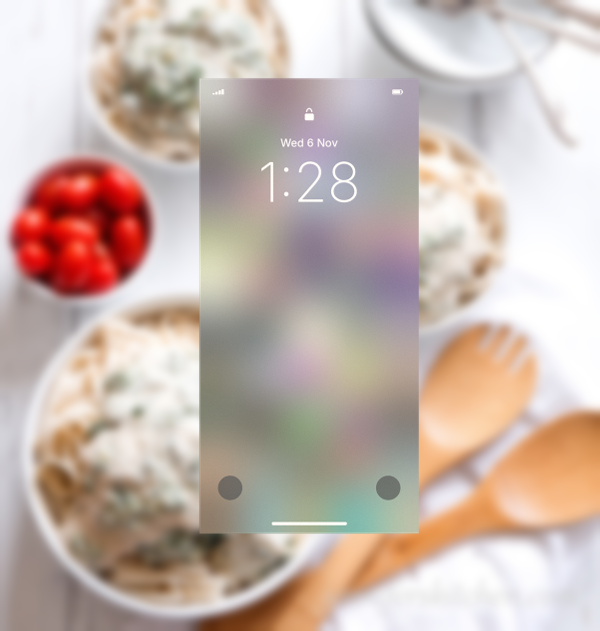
1:28
